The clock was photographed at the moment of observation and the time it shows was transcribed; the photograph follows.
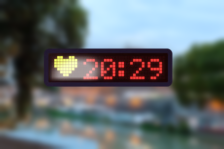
20:29
